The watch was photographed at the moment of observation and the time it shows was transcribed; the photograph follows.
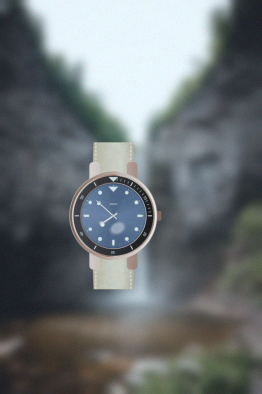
7:52
